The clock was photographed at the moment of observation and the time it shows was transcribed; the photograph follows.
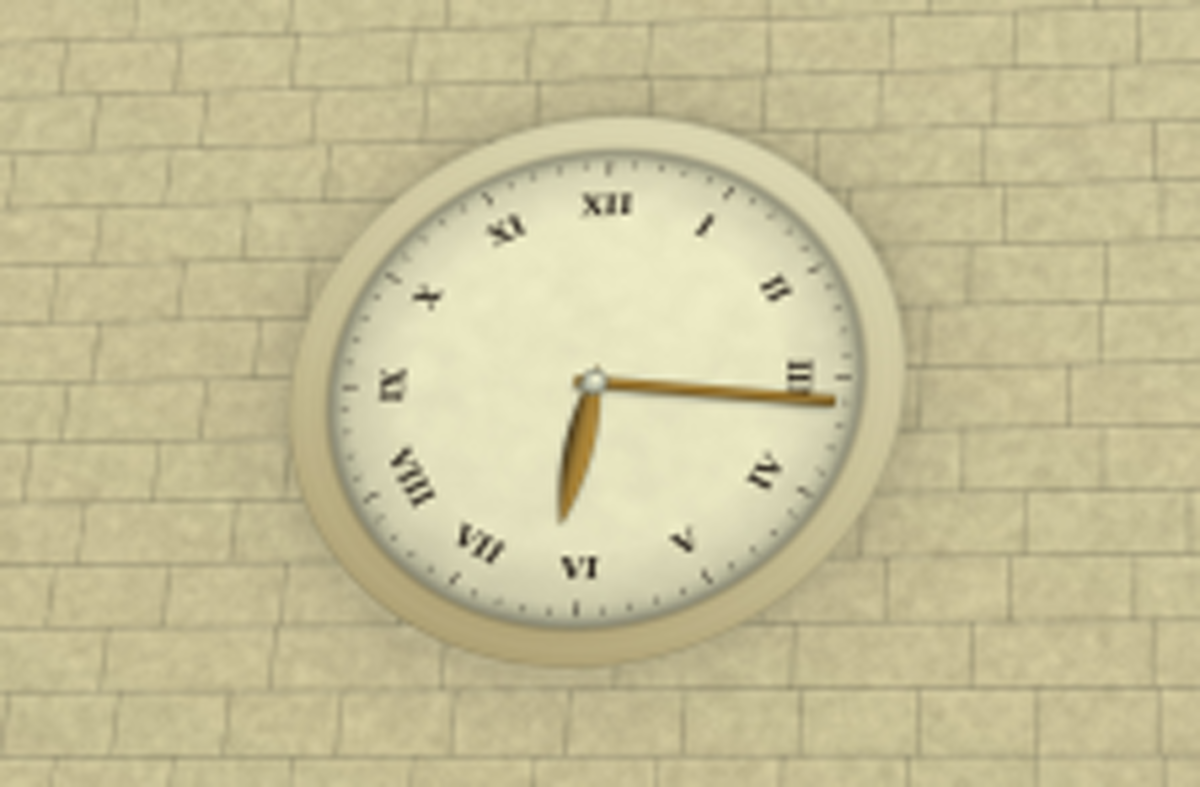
6:16
